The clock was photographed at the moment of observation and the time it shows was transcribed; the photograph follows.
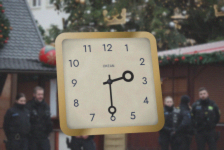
2:30
